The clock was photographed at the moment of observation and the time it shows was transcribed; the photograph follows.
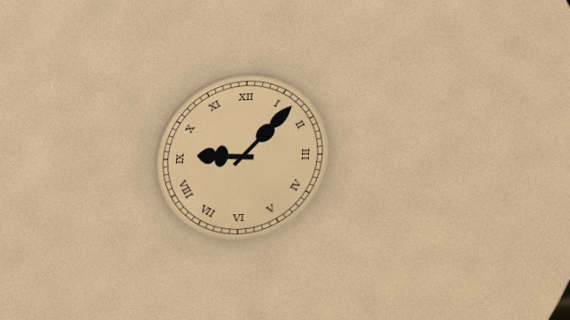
9:07
